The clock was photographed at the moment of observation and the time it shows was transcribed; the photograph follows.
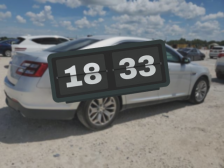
18:33
